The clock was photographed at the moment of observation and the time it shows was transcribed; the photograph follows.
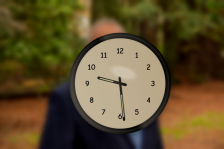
9:29
